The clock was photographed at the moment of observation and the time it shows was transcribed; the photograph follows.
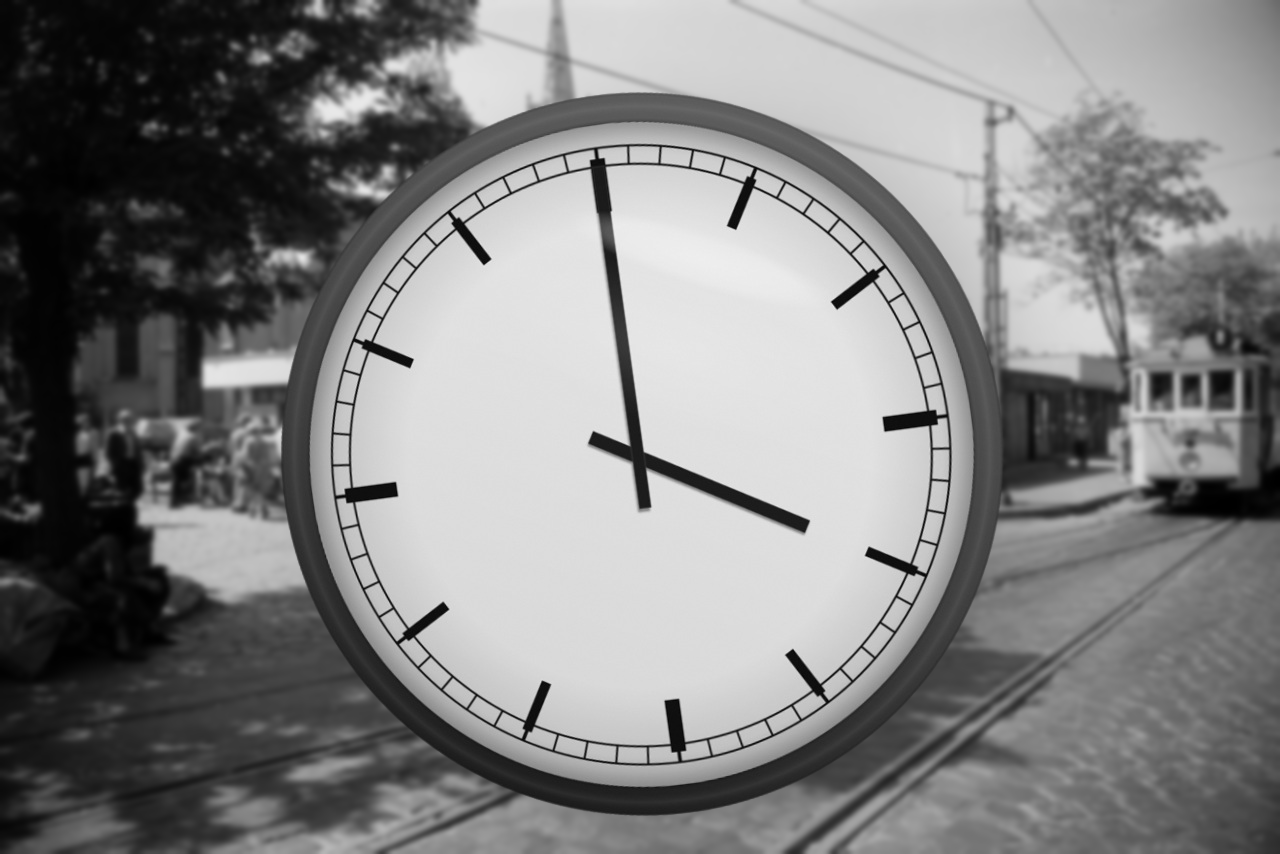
4:00
